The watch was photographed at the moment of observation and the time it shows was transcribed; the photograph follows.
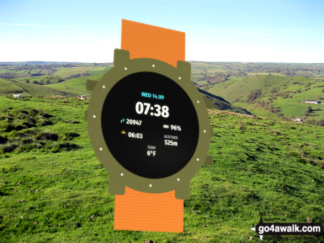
7:38
